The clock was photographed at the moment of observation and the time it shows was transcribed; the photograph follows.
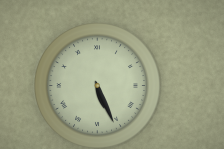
5:26
